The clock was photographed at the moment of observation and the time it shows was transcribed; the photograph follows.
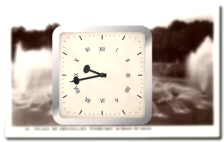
9:43
